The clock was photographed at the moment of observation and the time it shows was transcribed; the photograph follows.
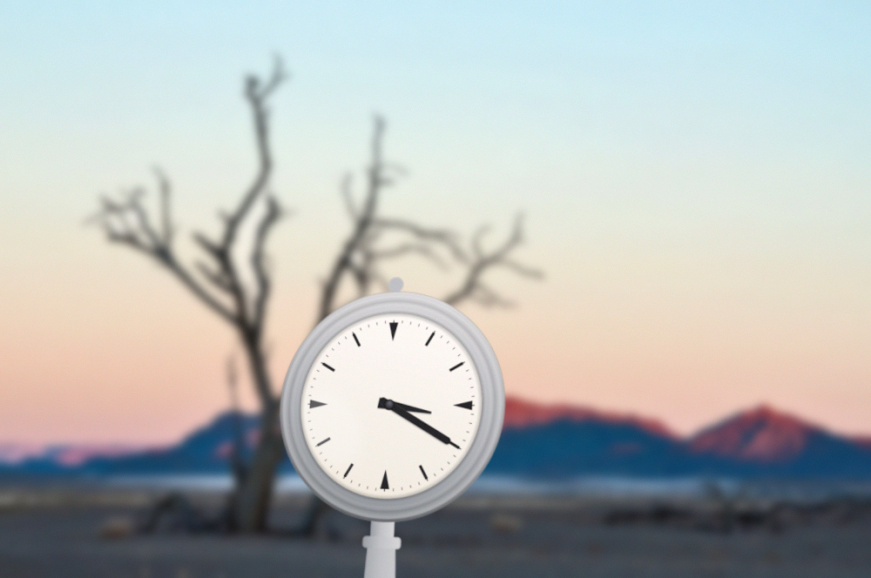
3:20
